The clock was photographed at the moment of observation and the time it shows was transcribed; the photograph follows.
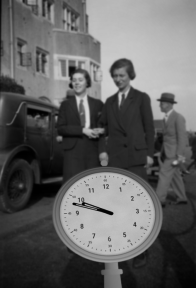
9:48
